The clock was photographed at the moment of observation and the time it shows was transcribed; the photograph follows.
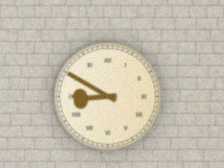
8:50
